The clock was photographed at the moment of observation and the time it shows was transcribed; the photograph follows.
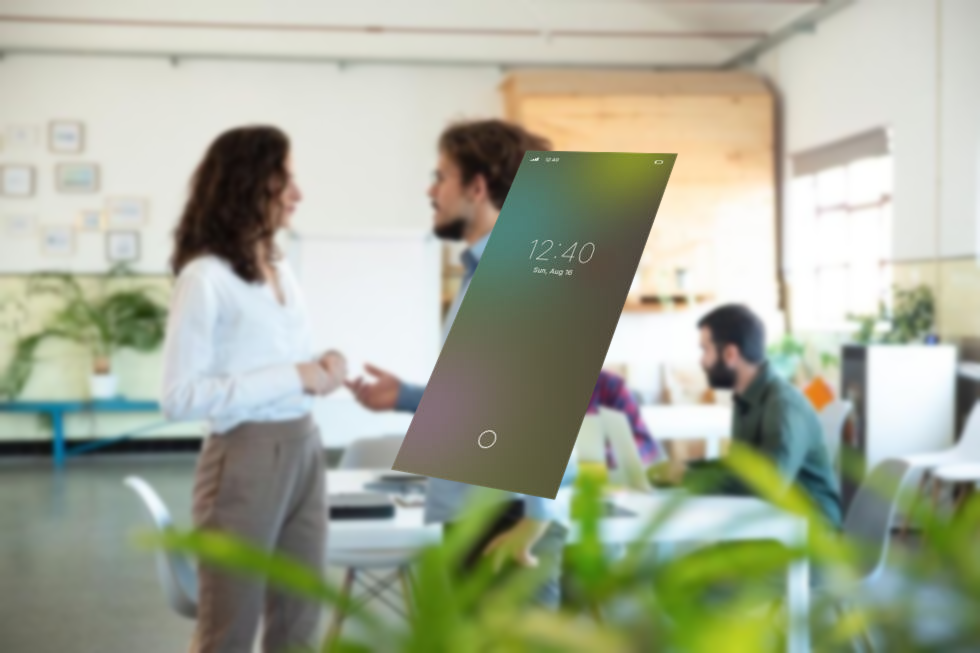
12:40
